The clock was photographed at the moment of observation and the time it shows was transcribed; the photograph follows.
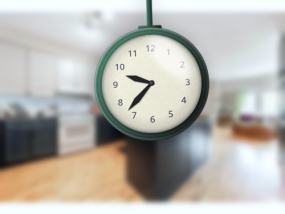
9:37
